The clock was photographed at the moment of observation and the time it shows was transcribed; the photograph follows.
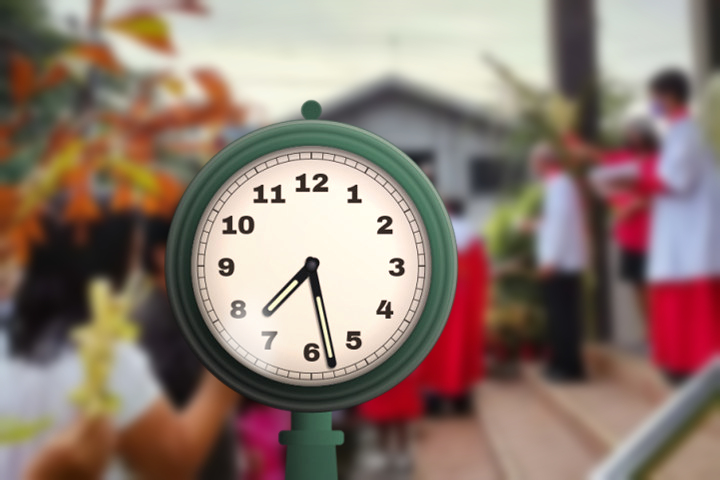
7:28
